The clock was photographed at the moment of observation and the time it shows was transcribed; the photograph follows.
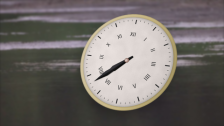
7:38
